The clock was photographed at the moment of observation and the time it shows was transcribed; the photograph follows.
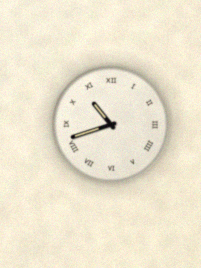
10:42
